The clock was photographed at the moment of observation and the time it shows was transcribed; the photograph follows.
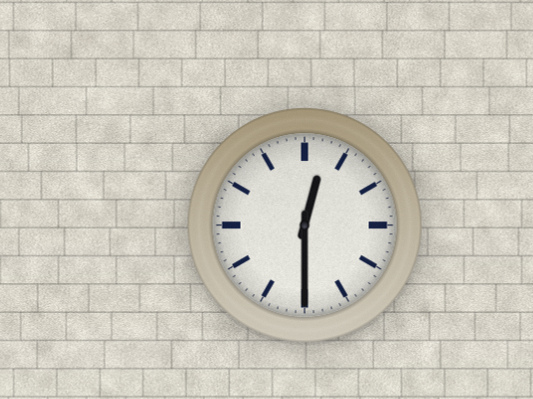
12:30
